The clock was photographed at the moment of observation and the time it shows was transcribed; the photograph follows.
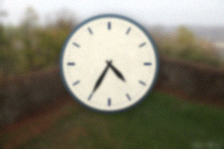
4:35
